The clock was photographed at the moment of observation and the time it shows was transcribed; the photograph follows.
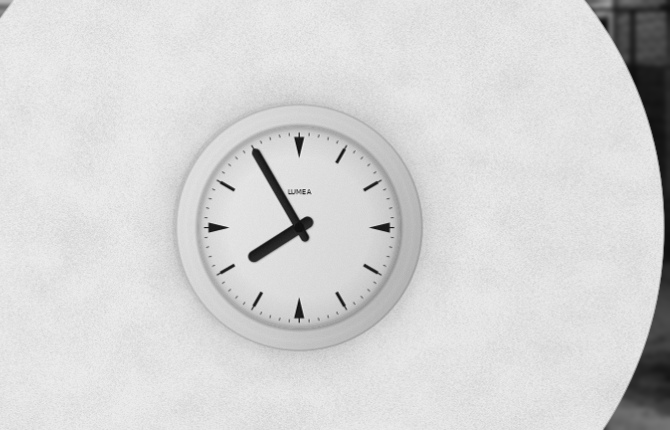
7:55
